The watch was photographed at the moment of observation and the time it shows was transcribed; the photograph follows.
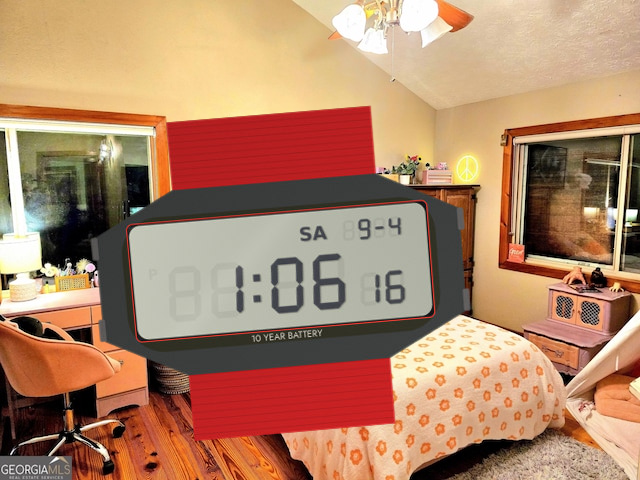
1:06:16
